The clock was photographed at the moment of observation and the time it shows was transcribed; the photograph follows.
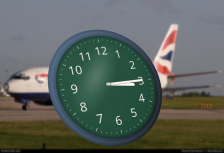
3:15
